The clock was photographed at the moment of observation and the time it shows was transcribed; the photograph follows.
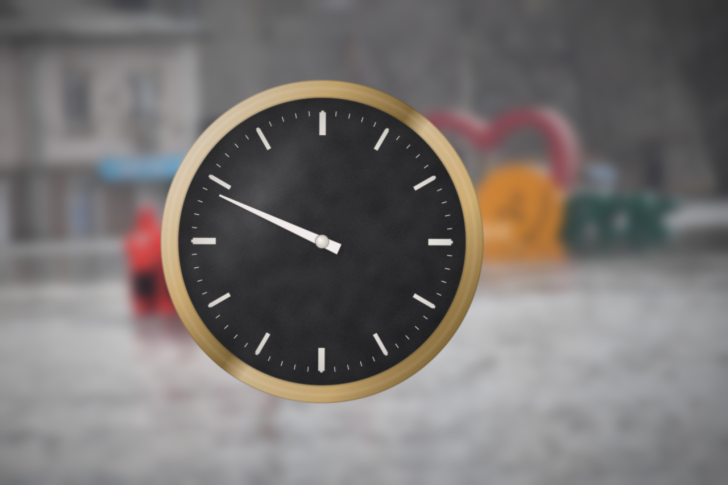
9:49
